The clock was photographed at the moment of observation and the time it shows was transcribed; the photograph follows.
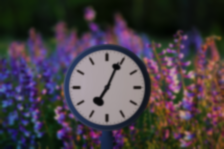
7:04
